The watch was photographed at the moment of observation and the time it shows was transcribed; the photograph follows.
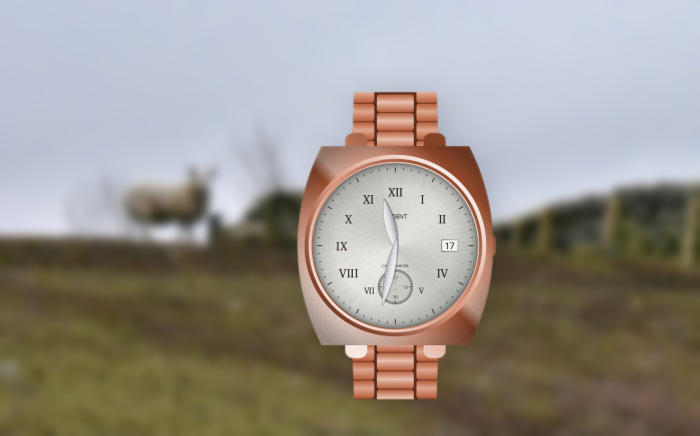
11:32
